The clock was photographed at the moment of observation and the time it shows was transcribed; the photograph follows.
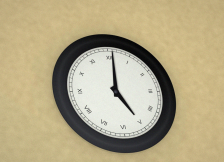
5:01
